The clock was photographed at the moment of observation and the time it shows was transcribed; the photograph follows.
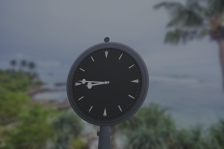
8:46
